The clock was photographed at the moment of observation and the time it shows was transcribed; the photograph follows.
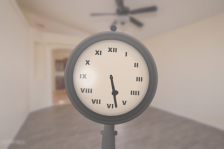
5:28
